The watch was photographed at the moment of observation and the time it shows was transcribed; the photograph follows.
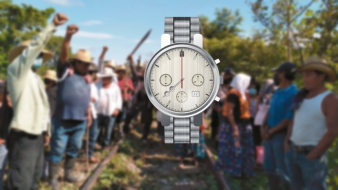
7:38
